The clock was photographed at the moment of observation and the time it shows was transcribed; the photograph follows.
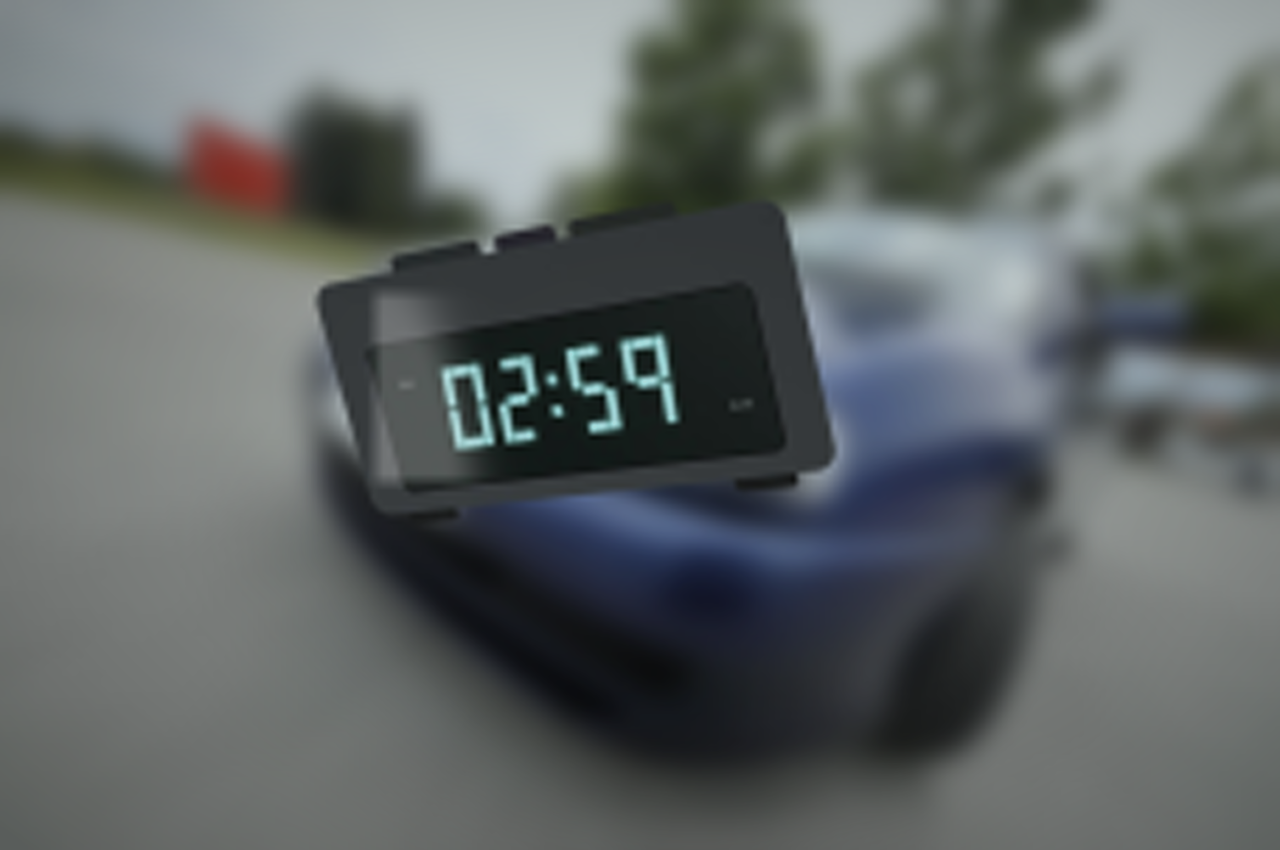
2:59
